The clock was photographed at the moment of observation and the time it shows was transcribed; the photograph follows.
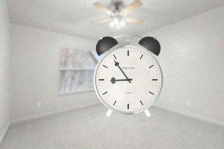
8:54
